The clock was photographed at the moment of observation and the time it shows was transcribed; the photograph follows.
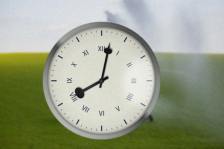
8:02
